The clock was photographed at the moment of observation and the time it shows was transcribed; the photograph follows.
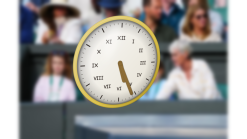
5:26
